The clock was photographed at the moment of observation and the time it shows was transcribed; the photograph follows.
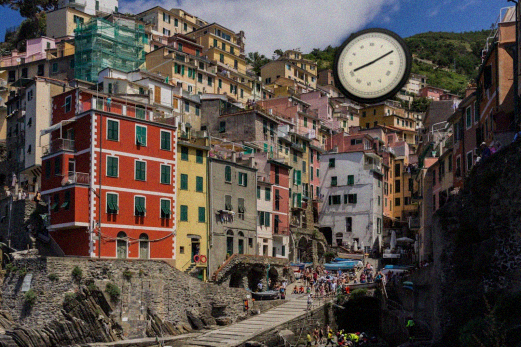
8:10
